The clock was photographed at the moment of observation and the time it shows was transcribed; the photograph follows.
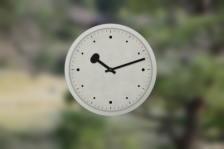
10:12
